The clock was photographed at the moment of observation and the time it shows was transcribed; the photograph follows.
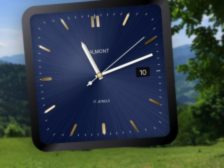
11:12:09
